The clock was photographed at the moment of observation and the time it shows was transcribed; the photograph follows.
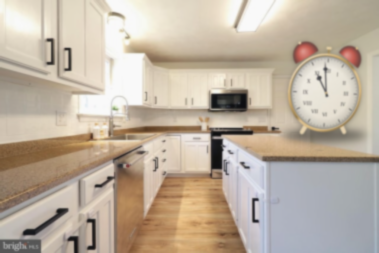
10:59
